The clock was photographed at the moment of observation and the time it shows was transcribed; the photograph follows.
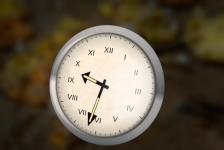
9:32
